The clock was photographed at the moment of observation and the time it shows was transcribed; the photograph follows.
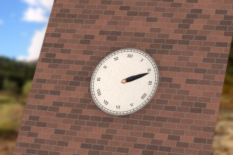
2:11
